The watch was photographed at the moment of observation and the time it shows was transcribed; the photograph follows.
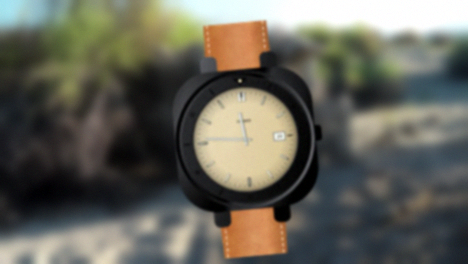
11:46
